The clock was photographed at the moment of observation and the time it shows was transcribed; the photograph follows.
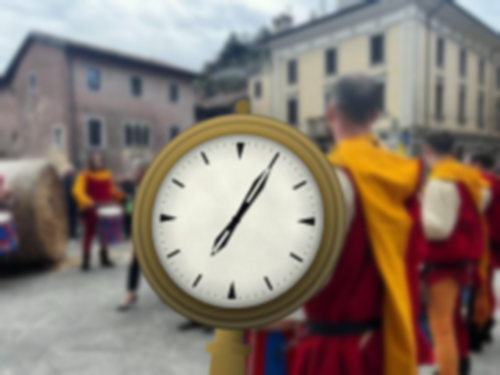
7:05
